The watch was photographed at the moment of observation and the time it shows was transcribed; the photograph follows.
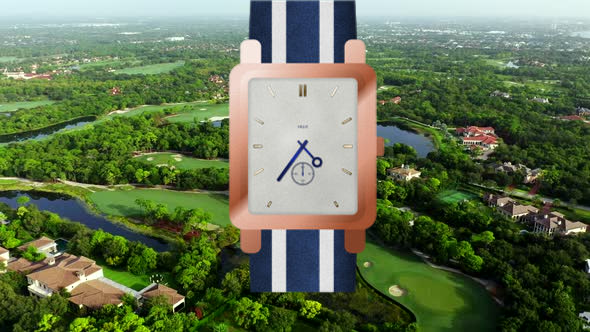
4:36
